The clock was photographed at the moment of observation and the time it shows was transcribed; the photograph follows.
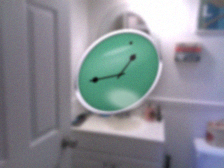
12:42
